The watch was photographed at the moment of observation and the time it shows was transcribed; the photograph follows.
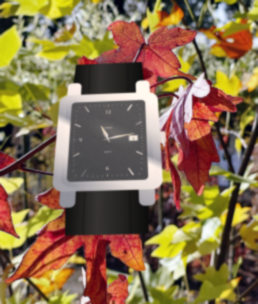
11:13
